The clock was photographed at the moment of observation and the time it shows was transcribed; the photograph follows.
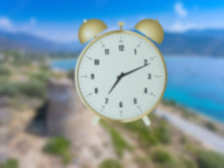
7:11
